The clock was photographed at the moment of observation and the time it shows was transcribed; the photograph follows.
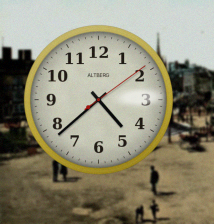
4:38:09
